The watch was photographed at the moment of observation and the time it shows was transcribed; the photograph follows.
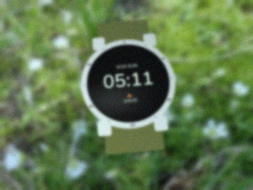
5:11
